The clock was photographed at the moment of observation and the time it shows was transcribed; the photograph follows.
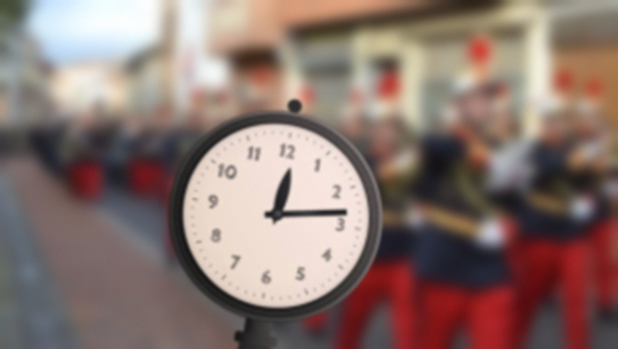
12:13
